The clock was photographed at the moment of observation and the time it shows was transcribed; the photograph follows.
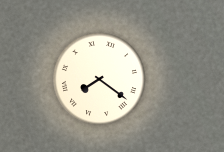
7:18
